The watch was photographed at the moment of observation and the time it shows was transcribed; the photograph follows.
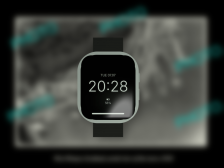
20:28
